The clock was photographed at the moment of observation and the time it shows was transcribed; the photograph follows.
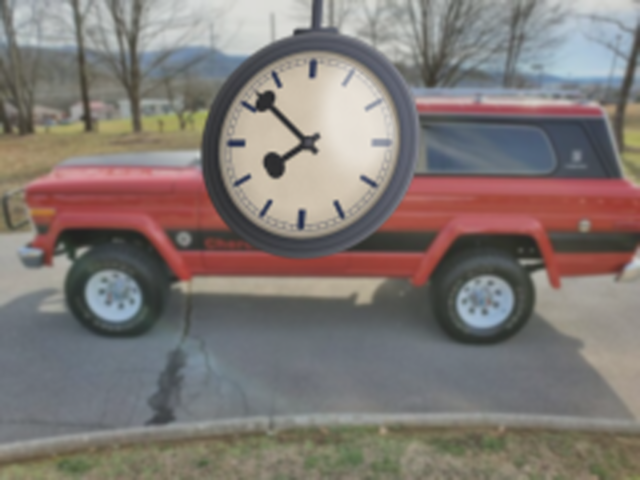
7:52
